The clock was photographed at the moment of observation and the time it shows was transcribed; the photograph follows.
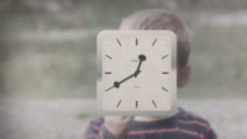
12:40
